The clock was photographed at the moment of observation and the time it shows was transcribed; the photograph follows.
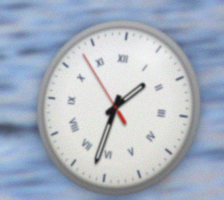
1:31:53
